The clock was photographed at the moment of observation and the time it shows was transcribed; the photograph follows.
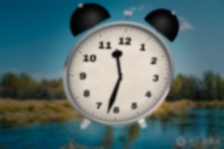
11:32
